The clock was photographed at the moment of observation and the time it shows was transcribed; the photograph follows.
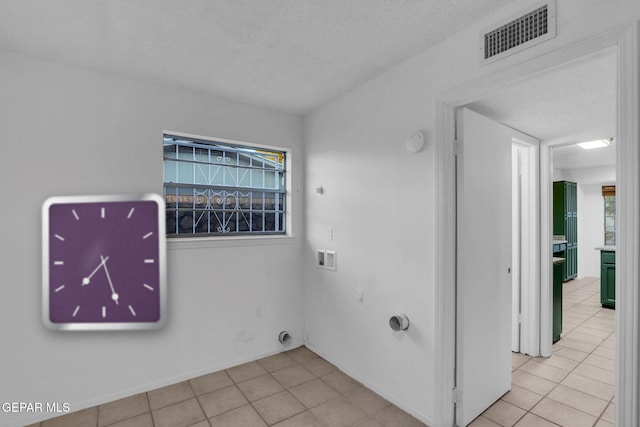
7:27
